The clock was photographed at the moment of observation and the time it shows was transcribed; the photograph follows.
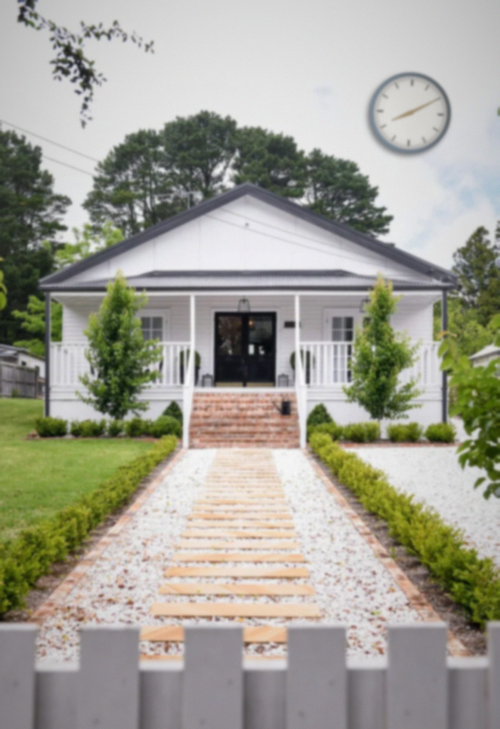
8:10
